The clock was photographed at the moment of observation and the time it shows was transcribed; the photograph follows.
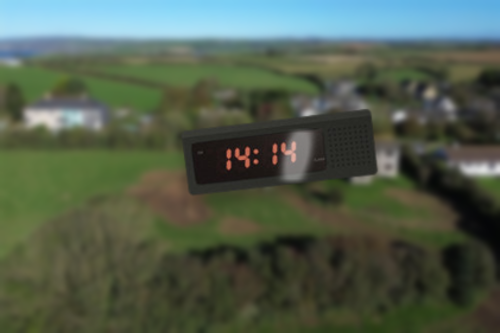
14:14
